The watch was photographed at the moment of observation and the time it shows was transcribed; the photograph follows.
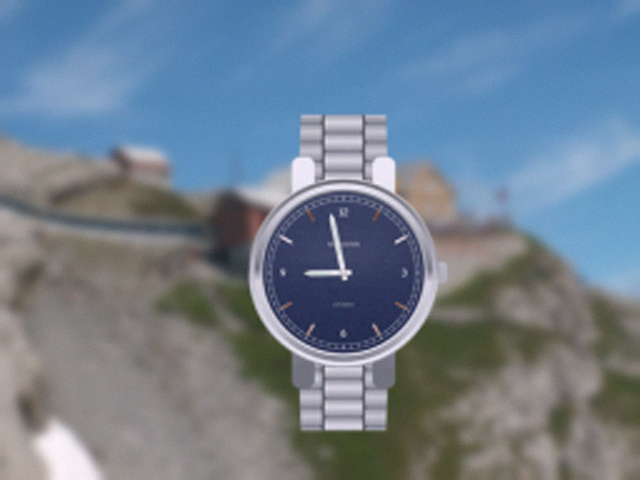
8:58
